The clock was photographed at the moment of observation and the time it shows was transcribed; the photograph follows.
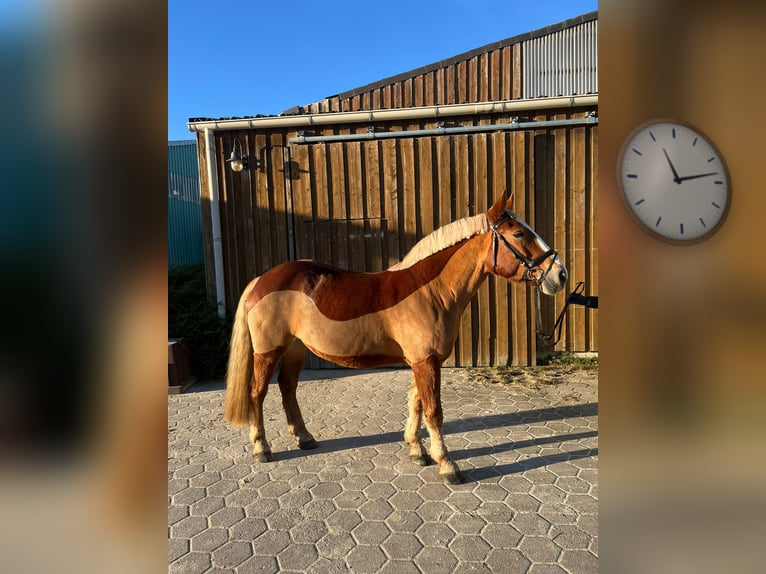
11:13
